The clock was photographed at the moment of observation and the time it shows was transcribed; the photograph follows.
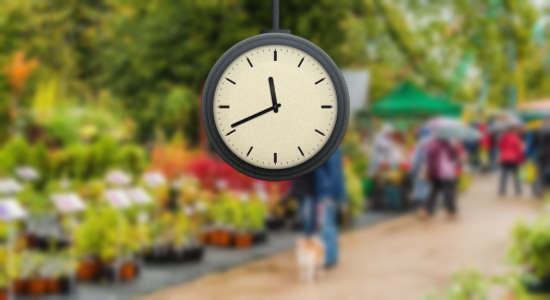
11:41
